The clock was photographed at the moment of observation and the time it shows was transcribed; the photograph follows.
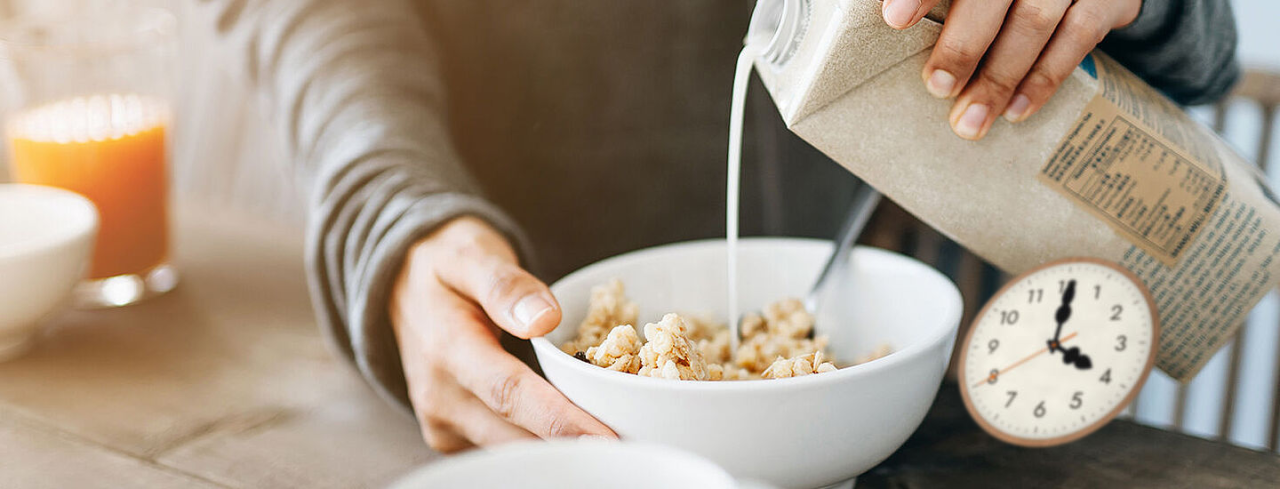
4:00:40
